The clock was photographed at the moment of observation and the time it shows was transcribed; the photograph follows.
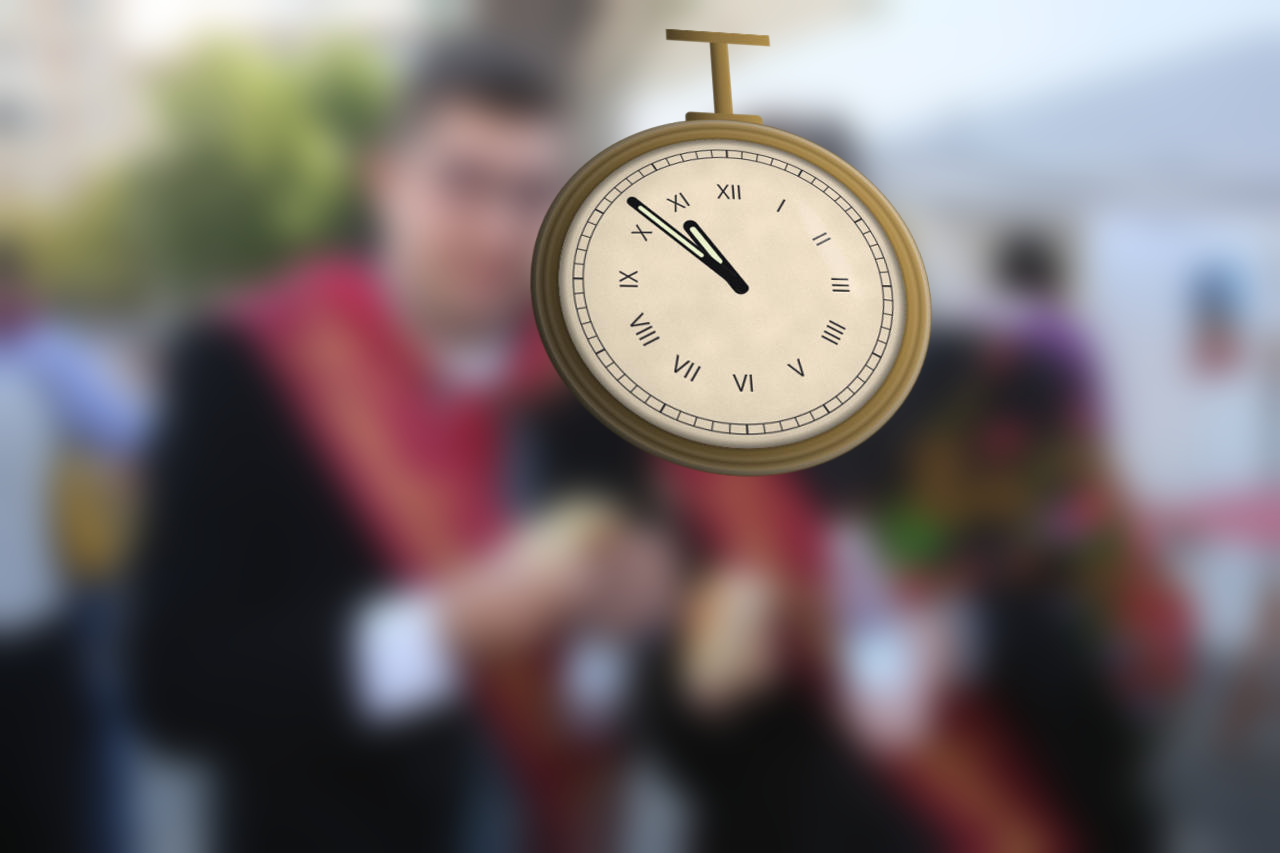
10:52
